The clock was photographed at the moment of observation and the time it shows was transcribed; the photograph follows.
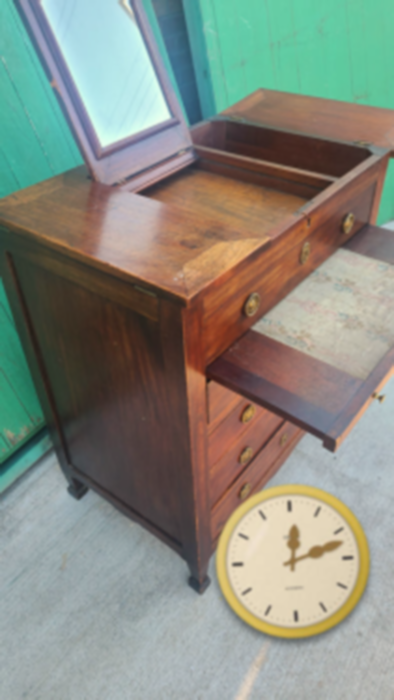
12:12
